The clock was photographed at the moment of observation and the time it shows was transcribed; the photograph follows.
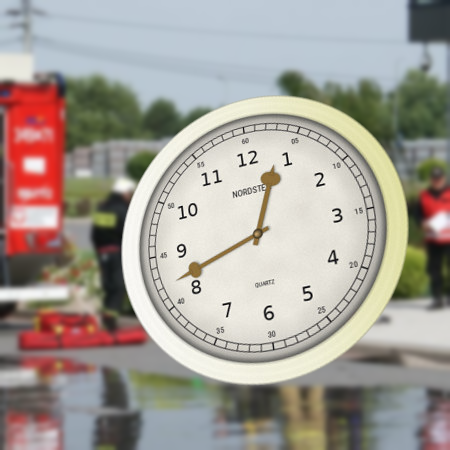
12:42
